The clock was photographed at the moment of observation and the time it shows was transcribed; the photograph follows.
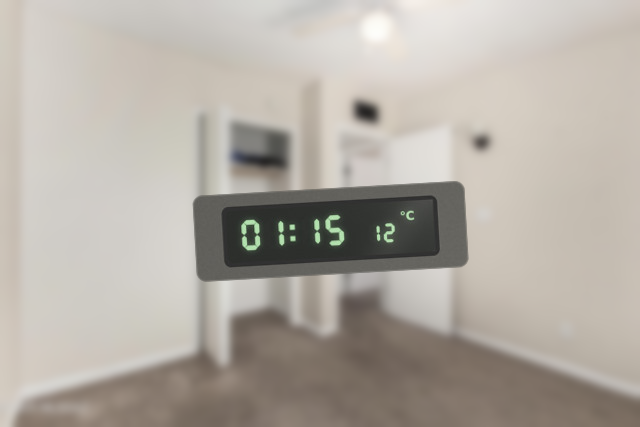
1:15
